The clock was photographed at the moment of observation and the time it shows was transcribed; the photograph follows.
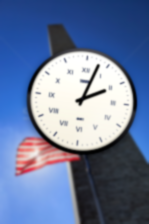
2:03
